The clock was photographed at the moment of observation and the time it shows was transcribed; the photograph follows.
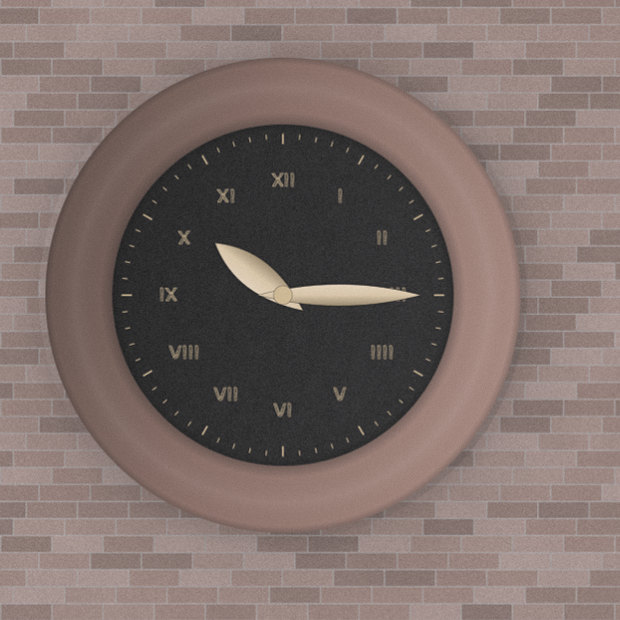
10:15
